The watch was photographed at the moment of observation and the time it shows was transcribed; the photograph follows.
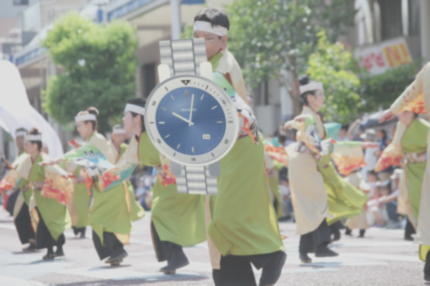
10:02
